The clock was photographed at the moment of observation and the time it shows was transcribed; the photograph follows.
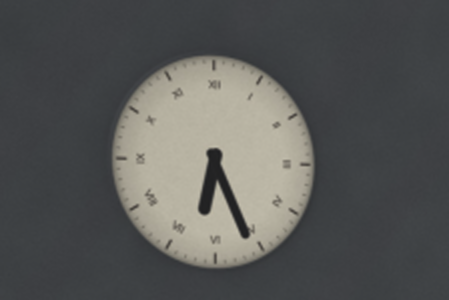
6:26
